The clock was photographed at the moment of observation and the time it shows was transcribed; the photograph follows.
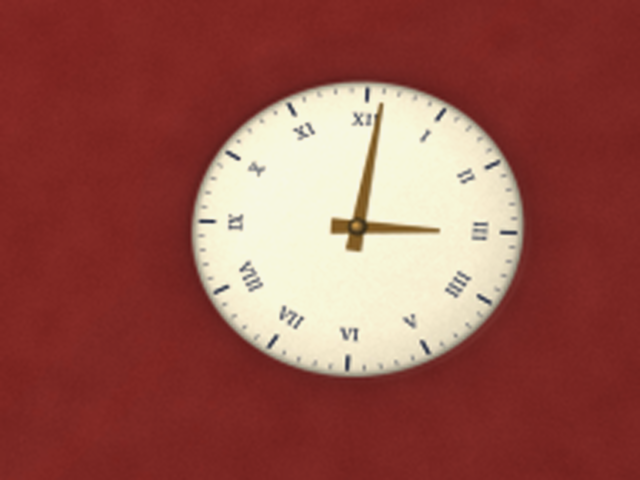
3:01
